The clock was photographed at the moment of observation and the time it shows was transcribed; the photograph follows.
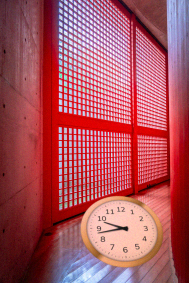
9:43
